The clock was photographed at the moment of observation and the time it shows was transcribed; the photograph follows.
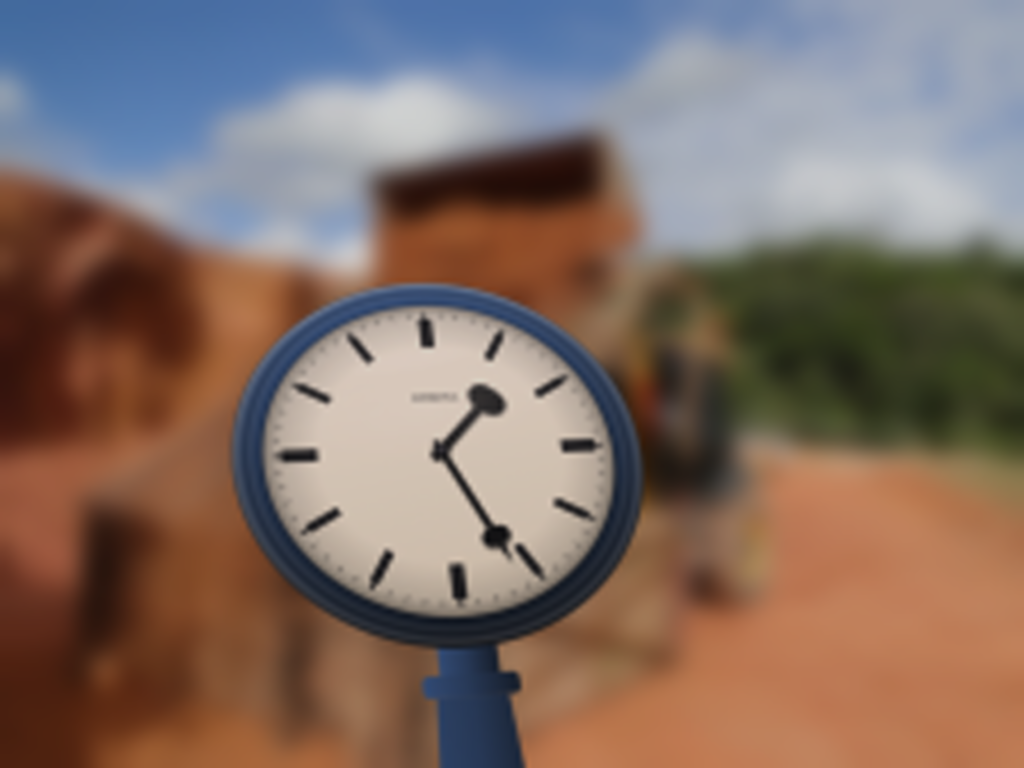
1:26
